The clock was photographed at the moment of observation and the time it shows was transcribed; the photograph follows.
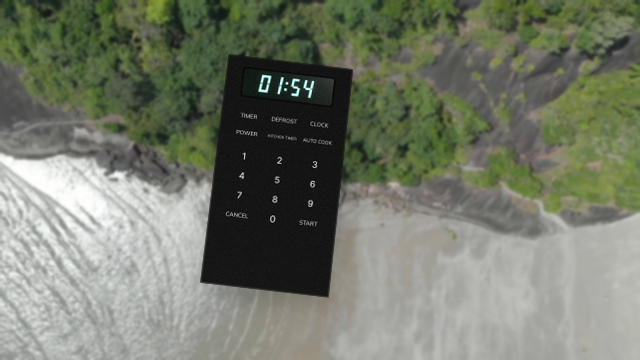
1:54
